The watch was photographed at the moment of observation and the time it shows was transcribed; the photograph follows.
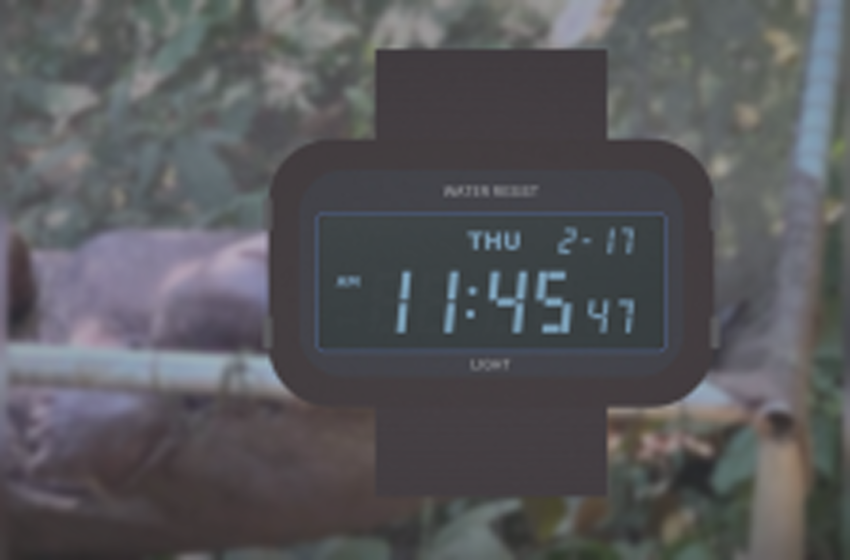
11:45:47
